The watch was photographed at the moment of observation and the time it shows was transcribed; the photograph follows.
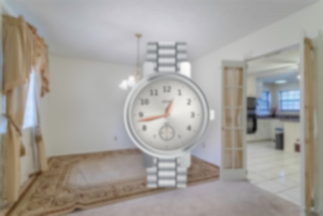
12:43
